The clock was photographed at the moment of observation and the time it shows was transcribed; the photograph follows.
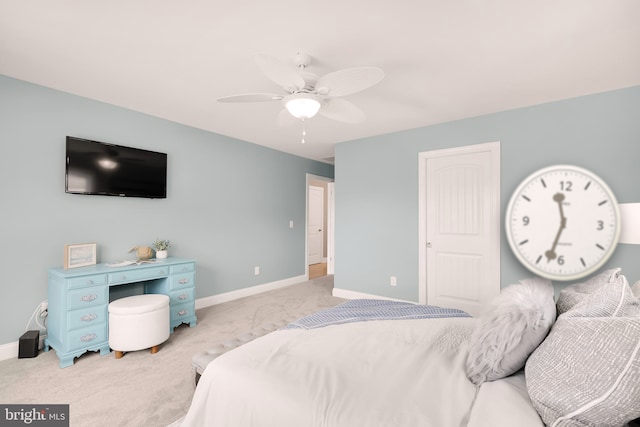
11:33
